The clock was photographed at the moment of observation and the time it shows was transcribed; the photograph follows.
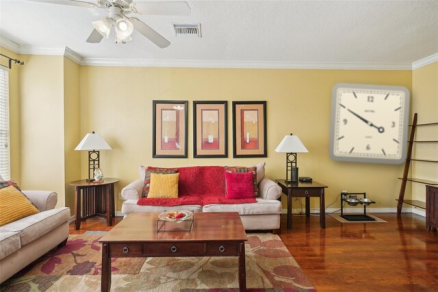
3:50
